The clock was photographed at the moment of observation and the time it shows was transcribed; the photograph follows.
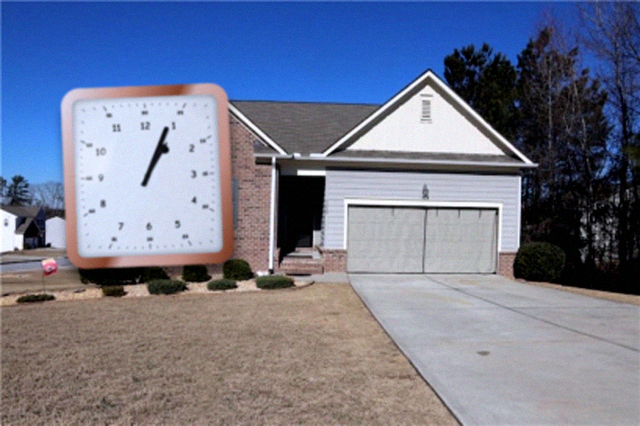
1:04
